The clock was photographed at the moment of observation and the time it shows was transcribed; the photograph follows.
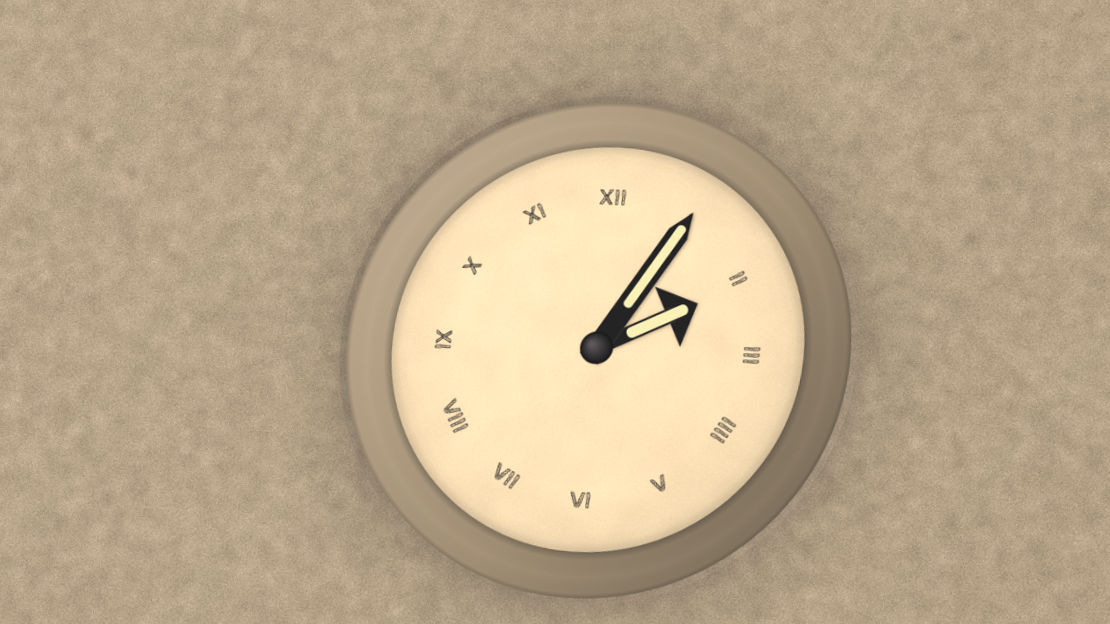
2:05
